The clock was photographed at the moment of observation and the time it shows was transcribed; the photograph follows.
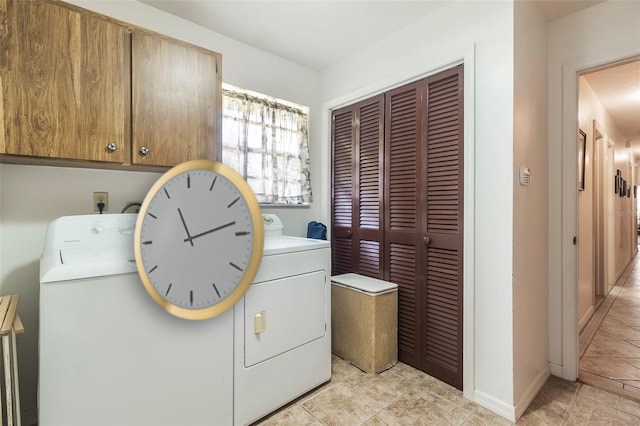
11:13
